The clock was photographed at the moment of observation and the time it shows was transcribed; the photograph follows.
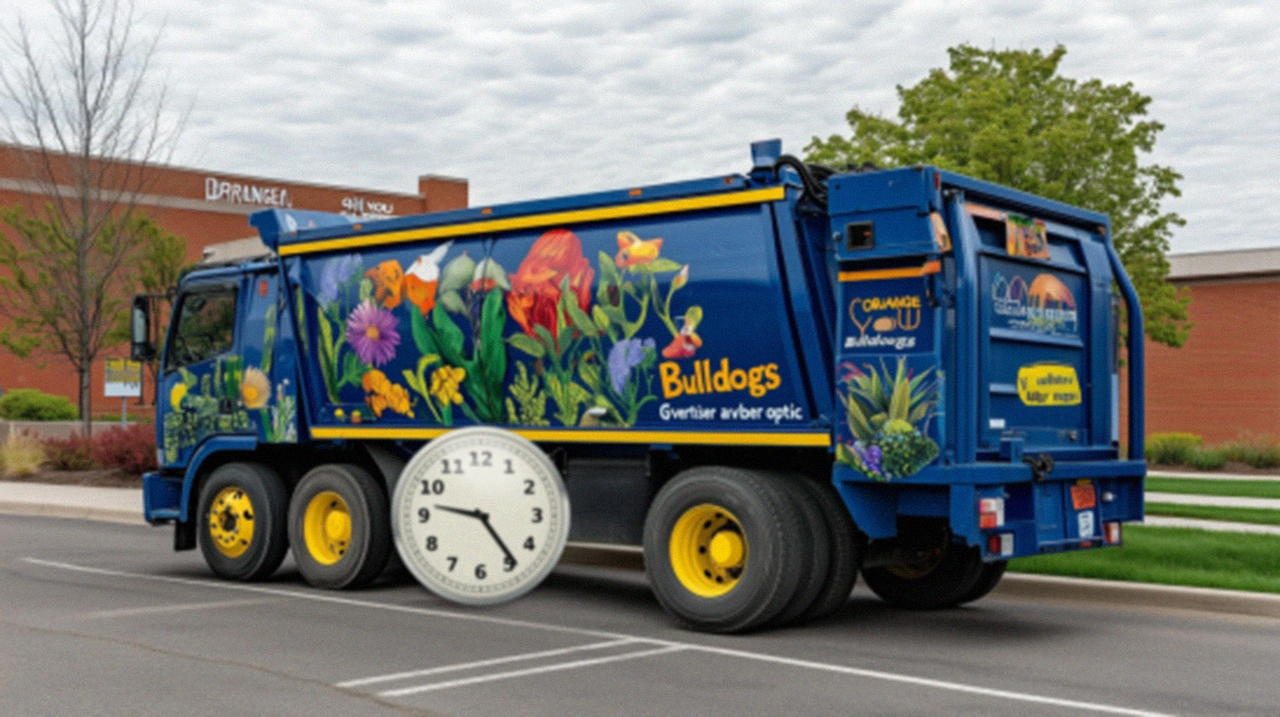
9:24
